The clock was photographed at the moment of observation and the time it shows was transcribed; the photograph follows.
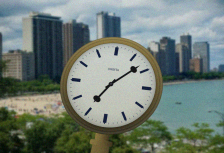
7:08
